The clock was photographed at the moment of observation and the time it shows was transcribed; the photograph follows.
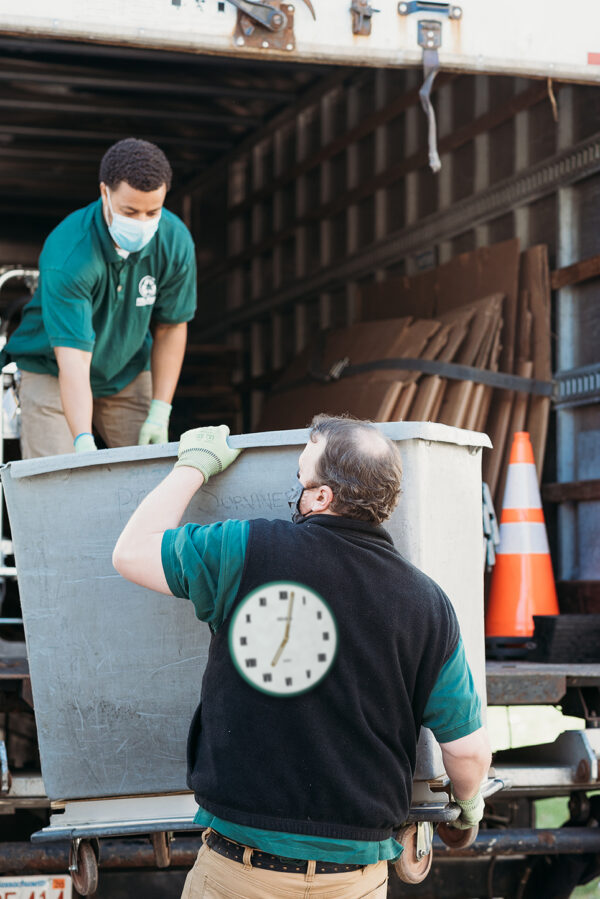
7:02
